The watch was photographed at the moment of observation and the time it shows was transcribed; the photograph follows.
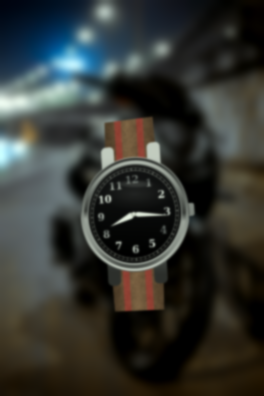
8:16
